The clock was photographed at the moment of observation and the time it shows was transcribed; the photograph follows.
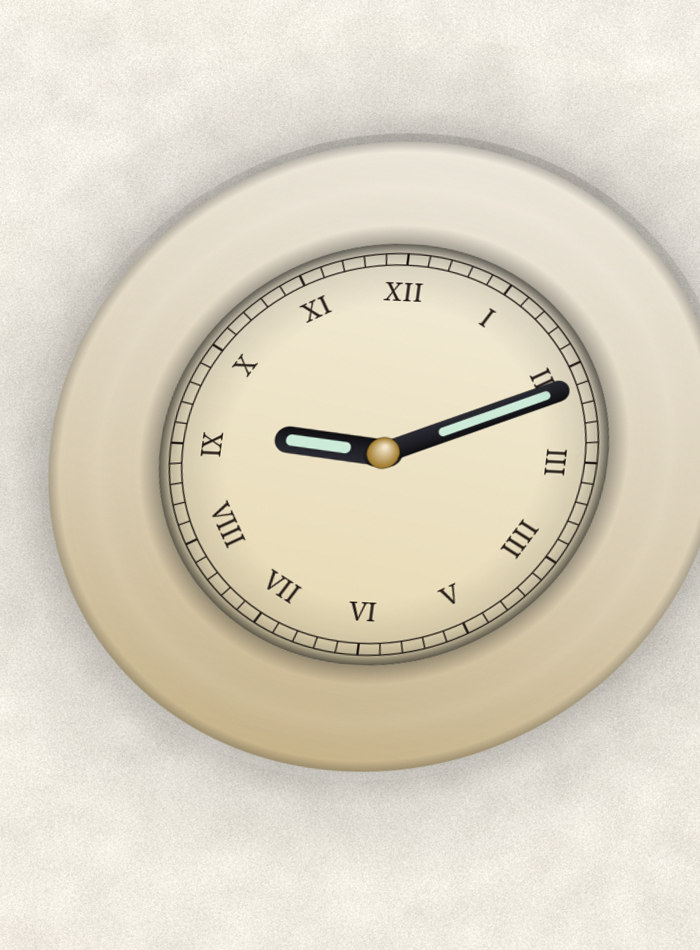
9:11
